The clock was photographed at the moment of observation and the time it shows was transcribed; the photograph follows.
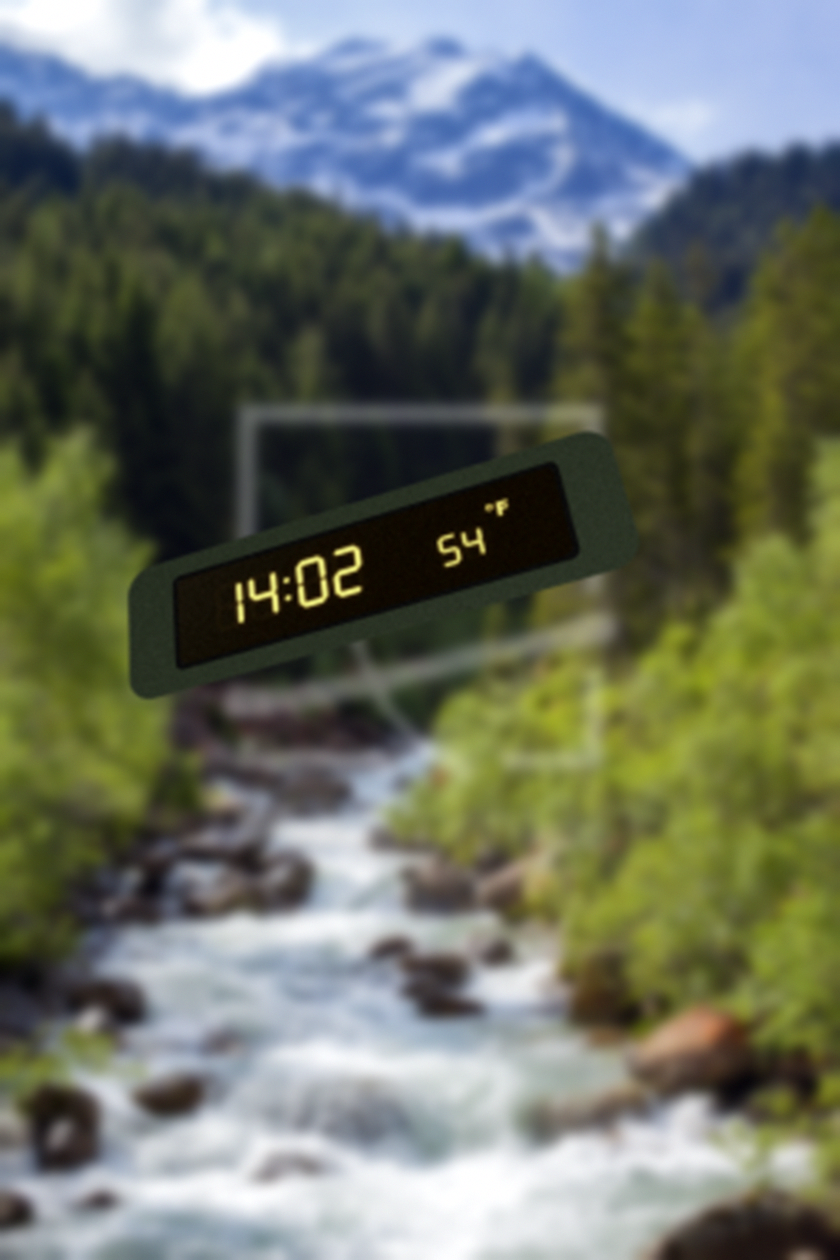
14:02
